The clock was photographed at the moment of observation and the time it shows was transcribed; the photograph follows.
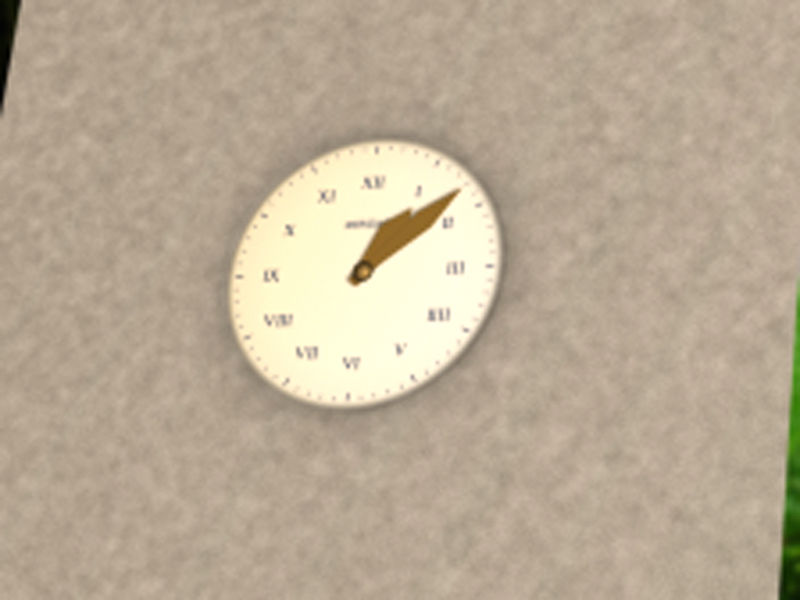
1:08
